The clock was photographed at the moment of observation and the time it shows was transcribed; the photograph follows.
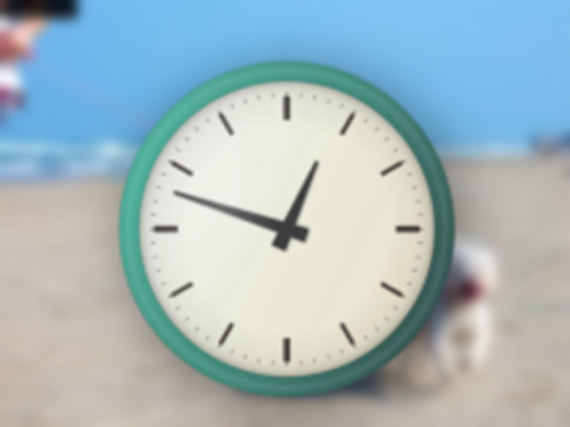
12:48
